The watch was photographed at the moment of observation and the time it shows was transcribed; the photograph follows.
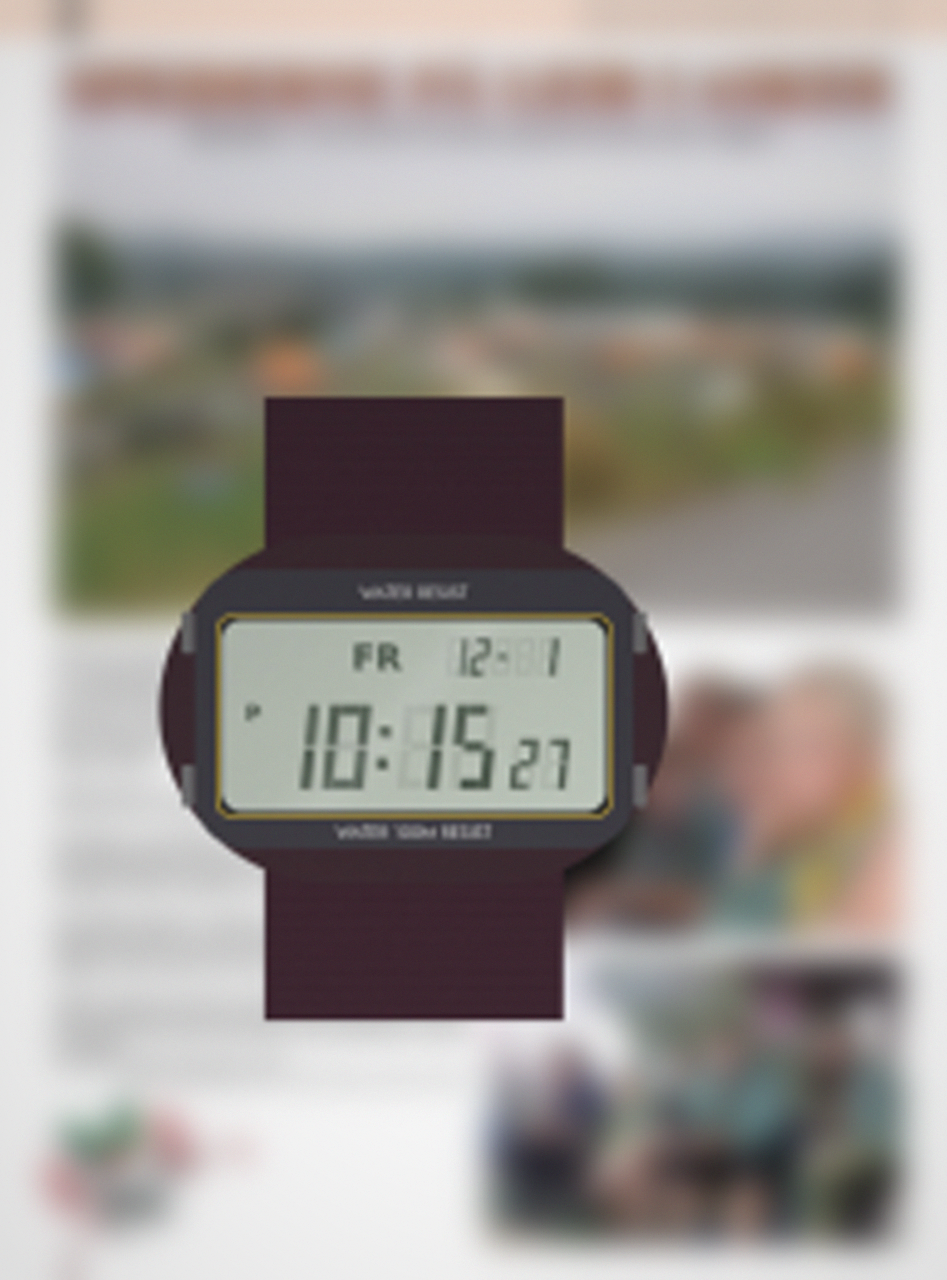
10:15:27
